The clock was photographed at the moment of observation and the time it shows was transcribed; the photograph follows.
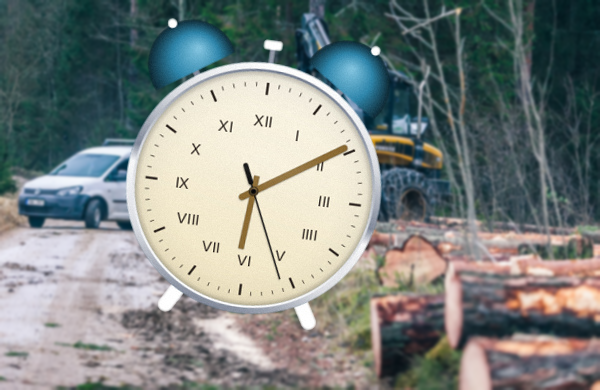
6:09:26
